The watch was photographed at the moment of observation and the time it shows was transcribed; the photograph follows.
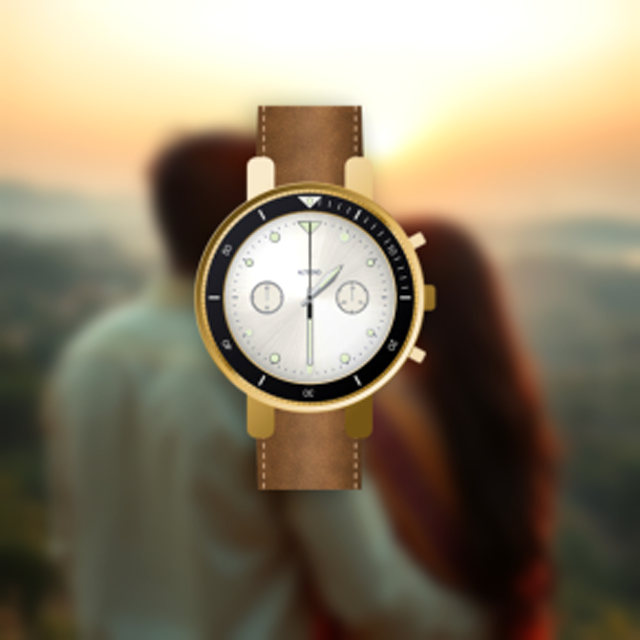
1:30
